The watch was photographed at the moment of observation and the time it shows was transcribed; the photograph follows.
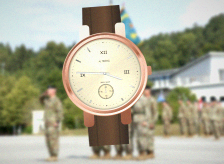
3:46
